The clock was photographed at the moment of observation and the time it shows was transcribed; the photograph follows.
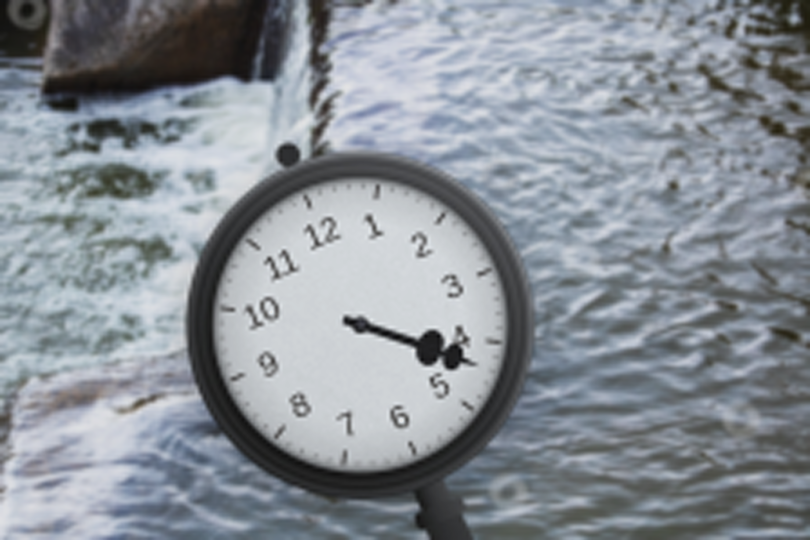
4:22
